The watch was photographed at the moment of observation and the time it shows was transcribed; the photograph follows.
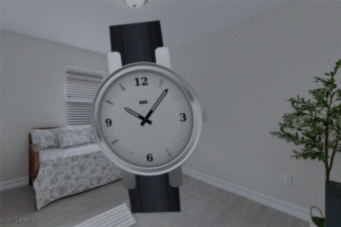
10:07
